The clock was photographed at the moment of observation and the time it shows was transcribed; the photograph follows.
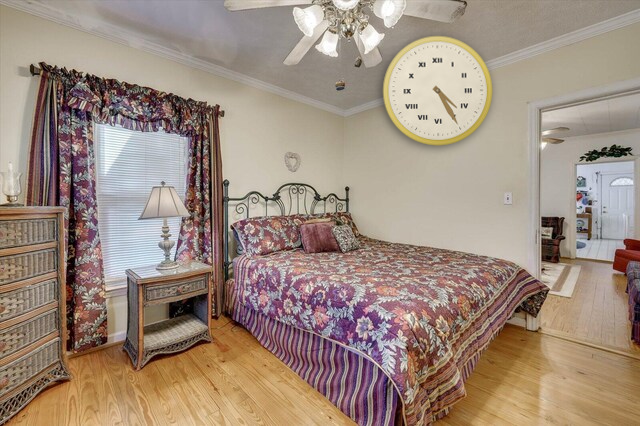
4:25
